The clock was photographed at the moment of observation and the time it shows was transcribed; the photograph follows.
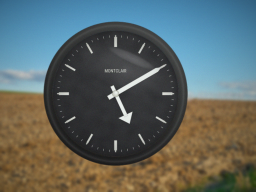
5:10
